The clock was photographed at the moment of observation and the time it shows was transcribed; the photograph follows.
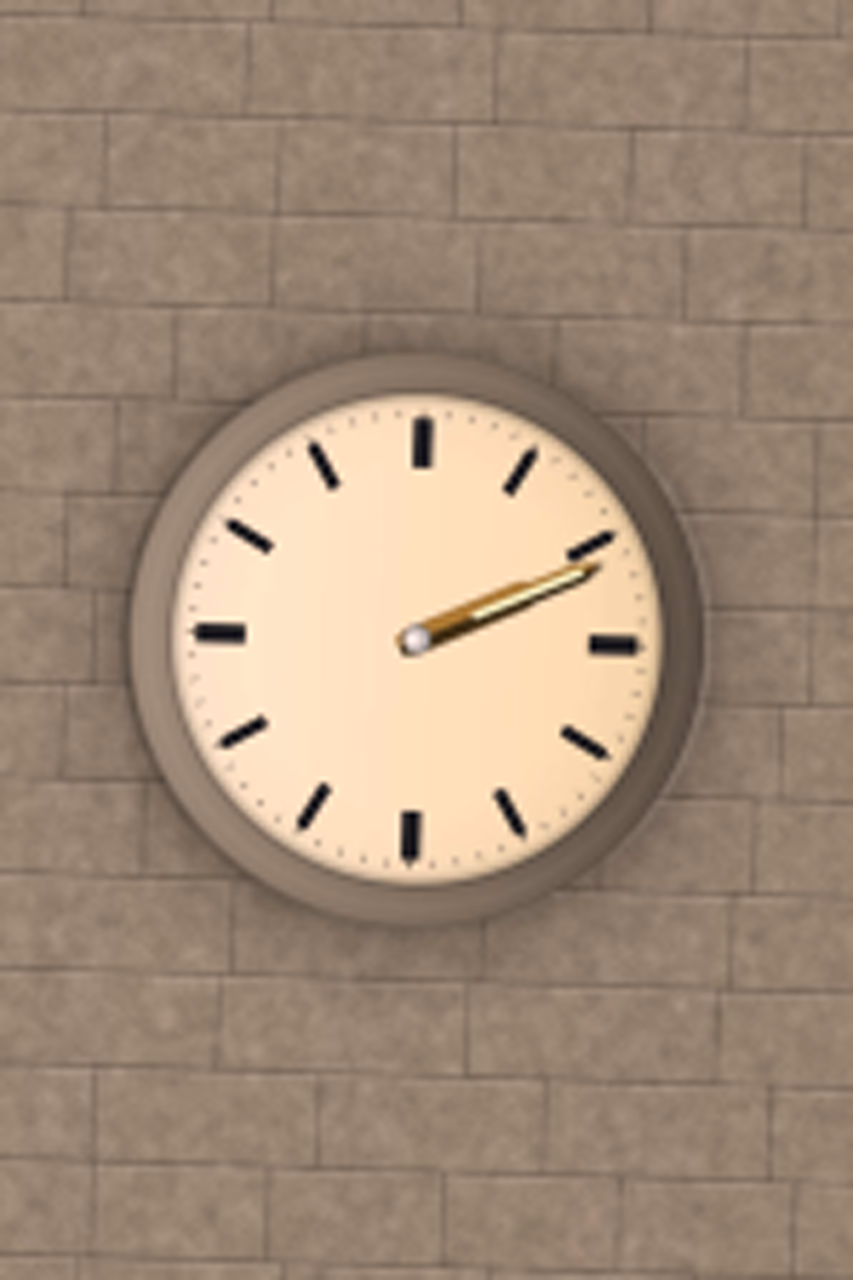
2:11
